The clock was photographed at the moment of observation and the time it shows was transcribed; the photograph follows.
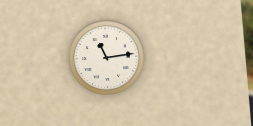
11:14
